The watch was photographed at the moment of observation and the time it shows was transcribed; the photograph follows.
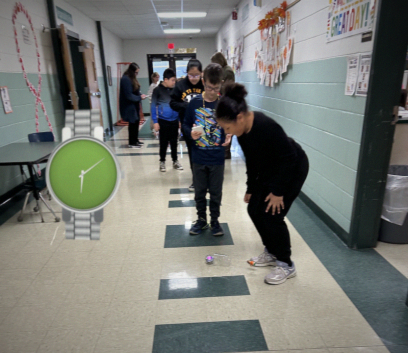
6:09
